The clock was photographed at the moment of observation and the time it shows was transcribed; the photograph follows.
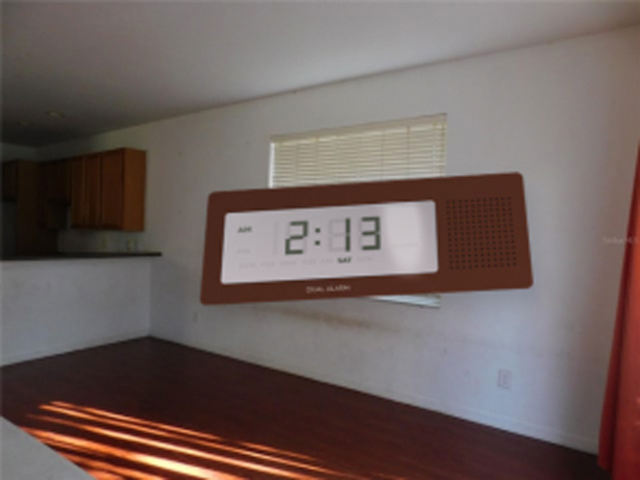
2:13
